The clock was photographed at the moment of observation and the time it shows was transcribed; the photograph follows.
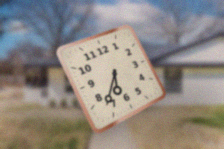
6:37
